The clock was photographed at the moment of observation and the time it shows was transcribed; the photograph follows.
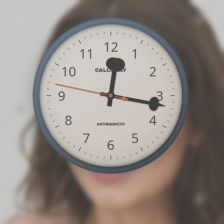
12:16:47
